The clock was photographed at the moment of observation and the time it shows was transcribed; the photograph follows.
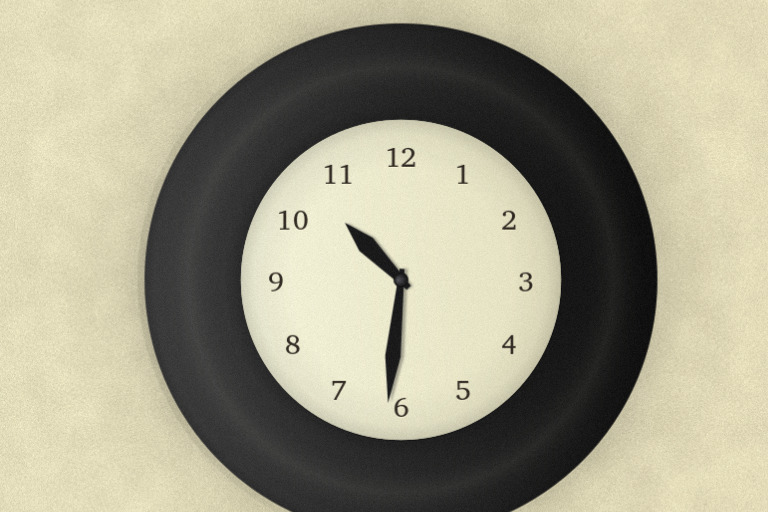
10:31
